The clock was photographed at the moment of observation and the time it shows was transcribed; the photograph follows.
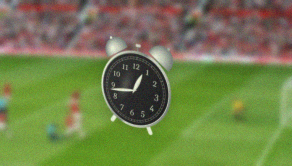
12:43
